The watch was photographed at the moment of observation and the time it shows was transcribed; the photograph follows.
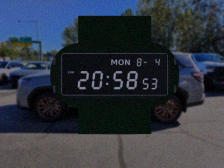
20:58:53
